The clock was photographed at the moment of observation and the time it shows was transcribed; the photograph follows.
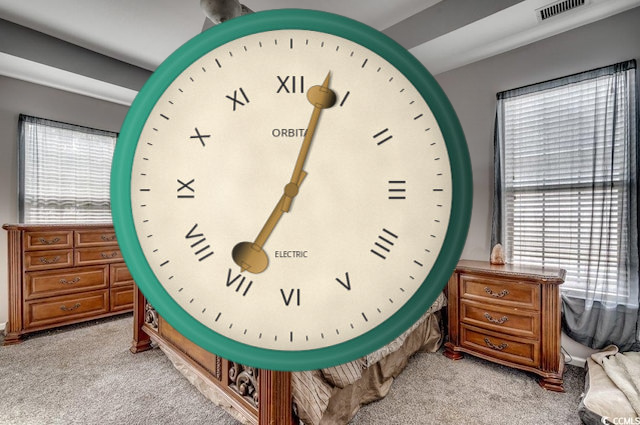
7:03
